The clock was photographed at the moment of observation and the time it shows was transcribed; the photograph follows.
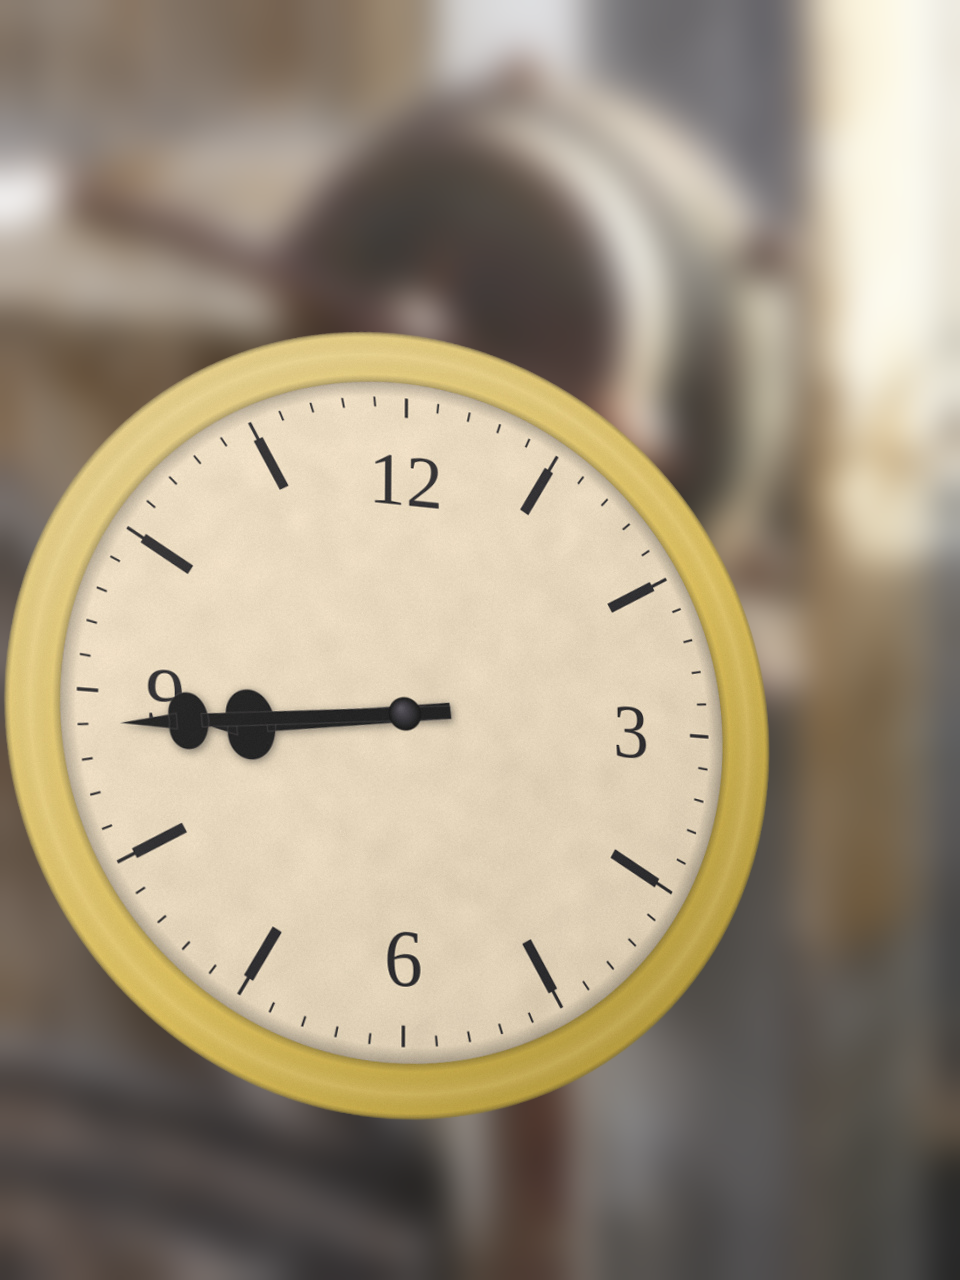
8:44
